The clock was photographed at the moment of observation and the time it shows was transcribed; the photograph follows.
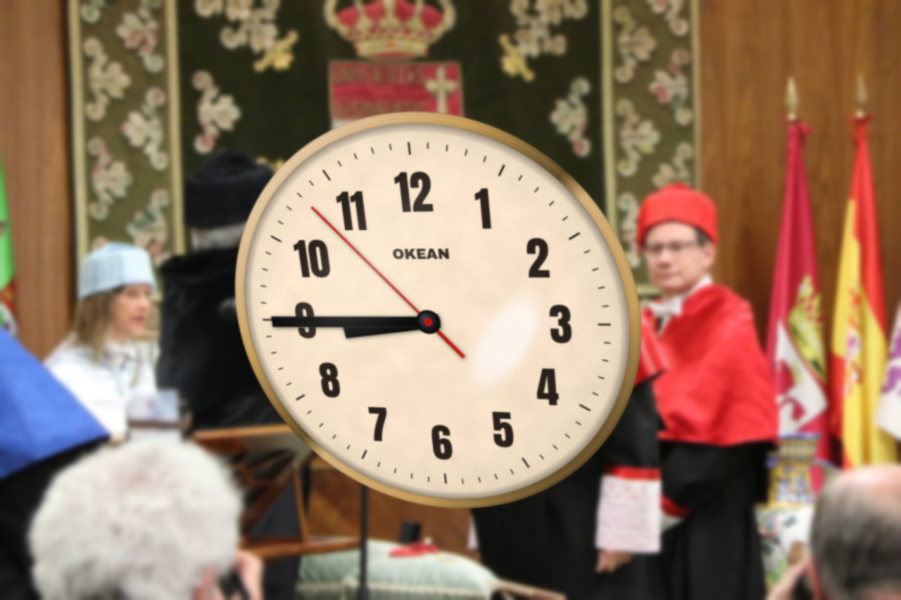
8:44:53
